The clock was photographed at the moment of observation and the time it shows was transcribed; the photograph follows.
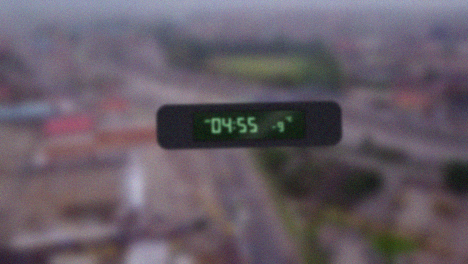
4:55
